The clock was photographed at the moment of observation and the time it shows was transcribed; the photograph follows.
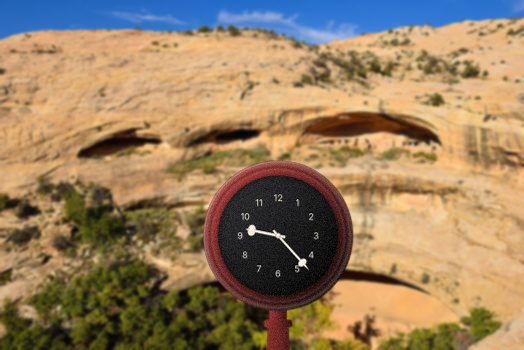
9:23
